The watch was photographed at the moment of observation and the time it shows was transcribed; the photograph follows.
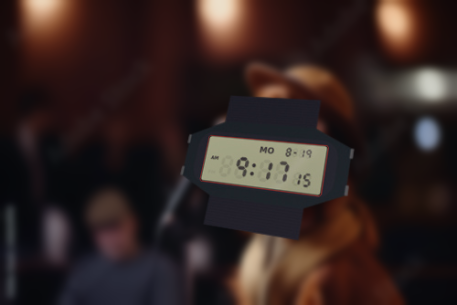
9:17:15
